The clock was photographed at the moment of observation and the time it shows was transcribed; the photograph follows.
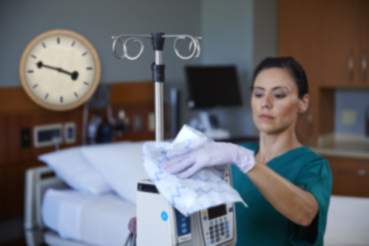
3:48
